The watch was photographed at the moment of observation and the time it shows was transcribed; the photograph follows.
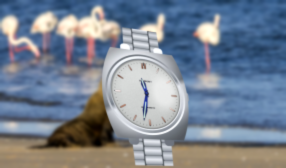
11:32
